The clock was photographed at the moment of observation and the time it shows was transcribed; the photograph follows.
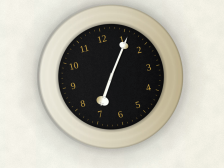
7:06
